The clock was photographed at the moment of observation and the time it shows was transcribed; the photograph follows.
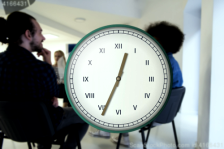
12:34
